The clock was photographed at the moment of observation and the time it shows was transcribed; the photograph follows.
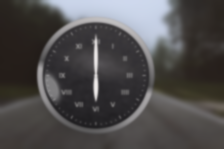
6:00
